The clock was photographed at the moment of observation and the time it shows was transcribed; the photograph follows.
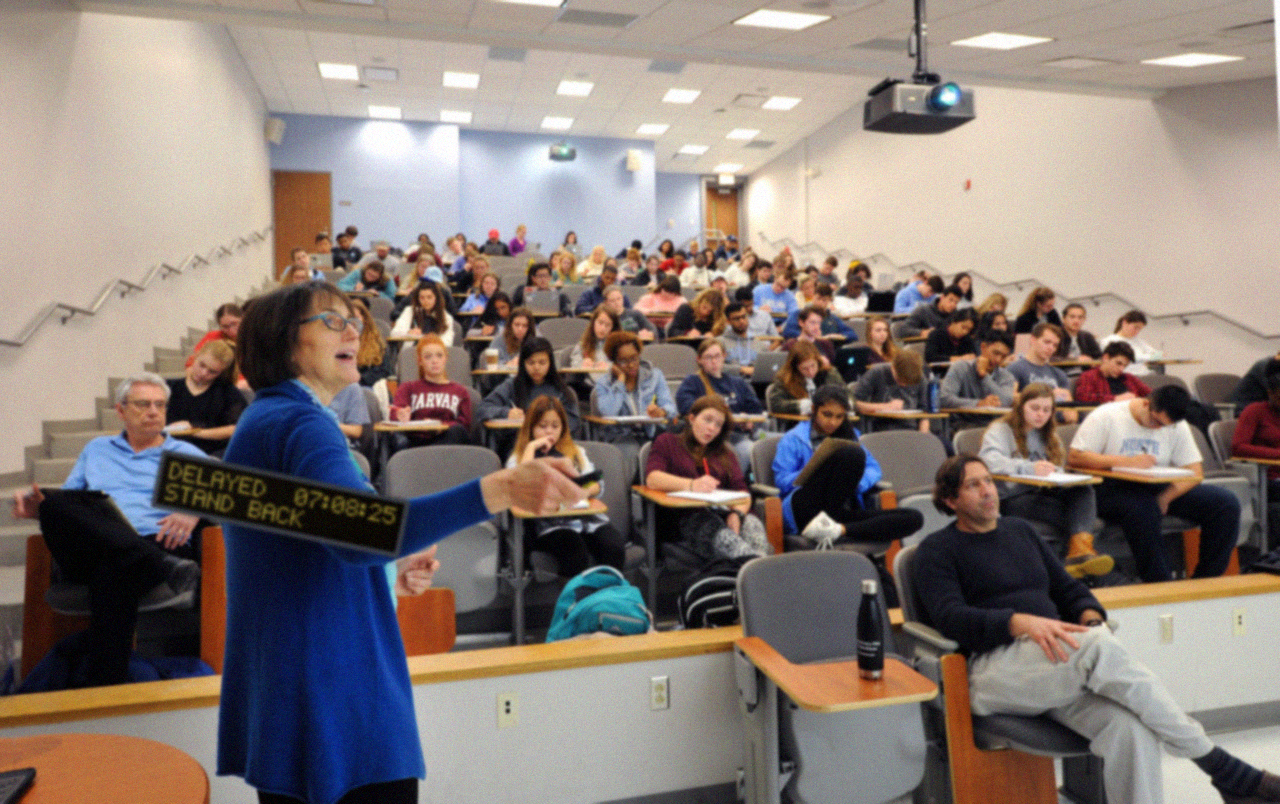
7:08:25
